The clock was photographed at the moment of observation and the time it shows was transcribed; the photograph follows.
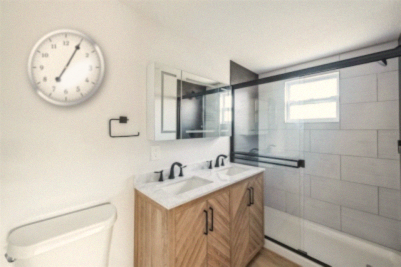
7:05
